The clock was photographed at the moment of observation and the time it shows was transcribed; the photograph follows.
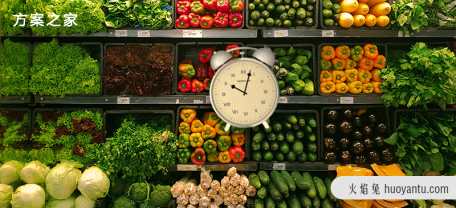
10:03
